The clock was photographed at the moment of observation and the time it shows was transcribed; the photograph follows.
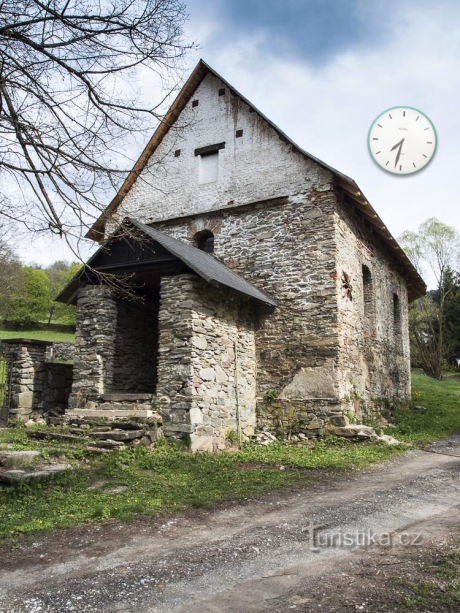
7:32
